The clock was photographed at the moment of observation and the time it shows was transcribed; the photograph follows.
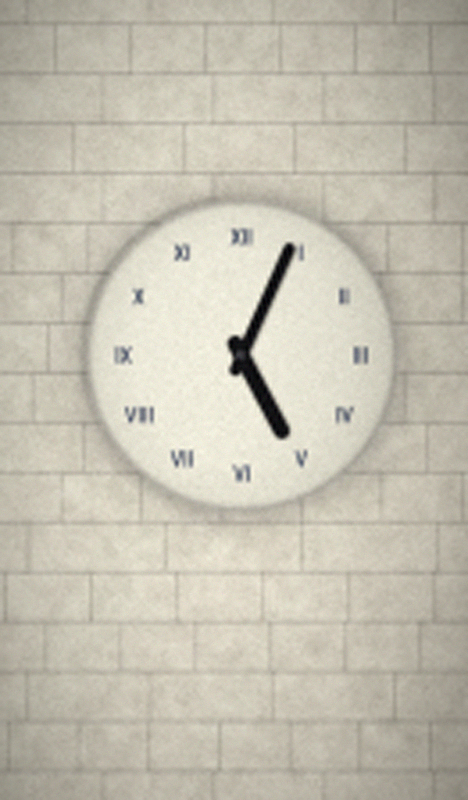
5:04
